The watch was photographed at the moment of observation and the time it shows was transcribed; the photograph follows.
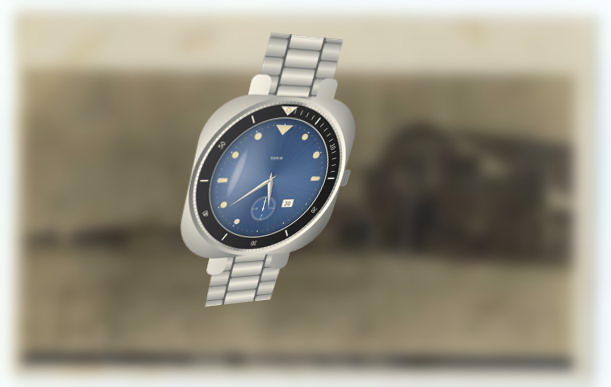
5:39
